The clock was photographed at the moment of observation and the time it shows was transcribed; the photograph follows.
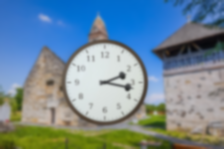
2:17
